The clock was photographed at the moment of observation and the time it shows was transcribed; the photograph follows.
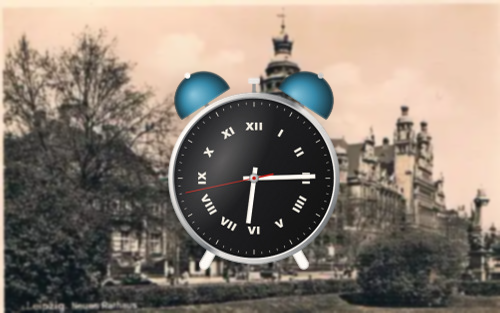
6:14:43
